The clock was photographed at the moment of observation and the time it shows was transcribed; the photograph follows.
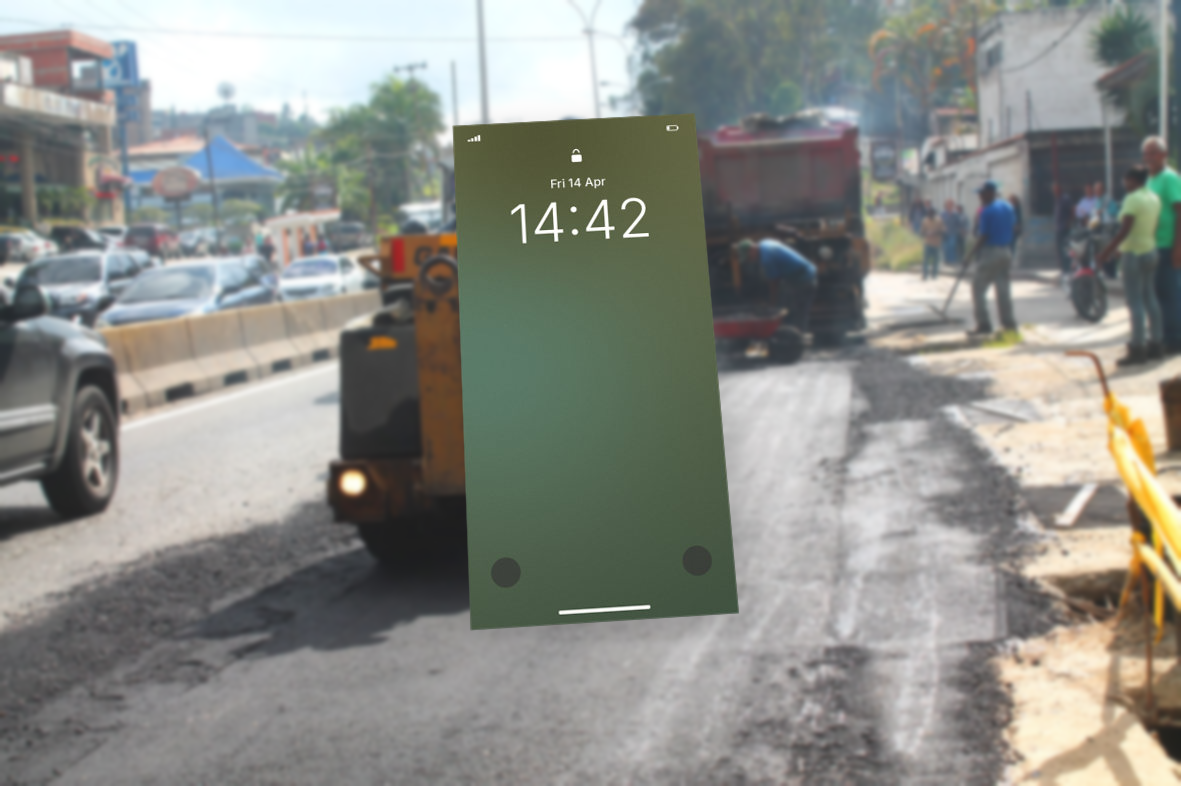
14:42
